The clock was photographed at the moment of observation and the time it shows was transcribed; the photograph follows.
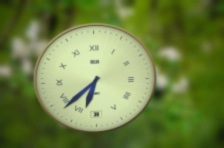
6:38
